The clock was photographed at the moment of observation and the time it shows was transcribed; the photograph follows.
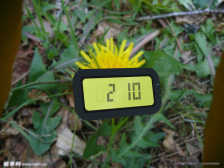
2:10
